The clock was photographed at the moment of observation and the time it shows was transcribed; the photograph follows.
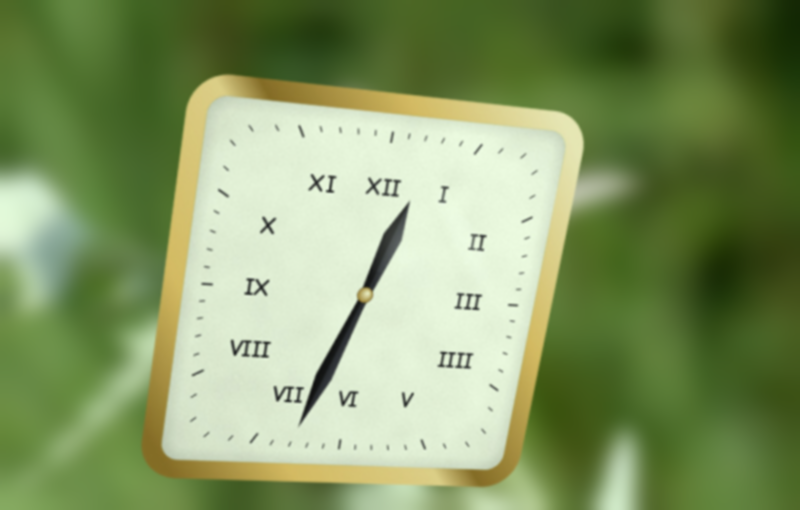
12:33
